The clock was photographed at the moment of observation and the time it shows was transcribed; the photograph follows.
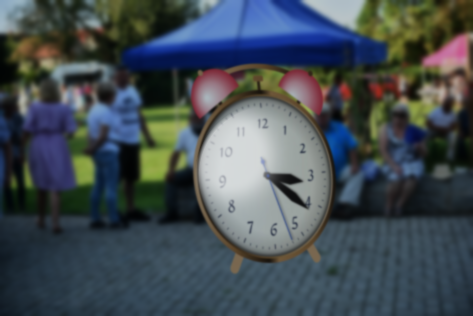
3:21:27
